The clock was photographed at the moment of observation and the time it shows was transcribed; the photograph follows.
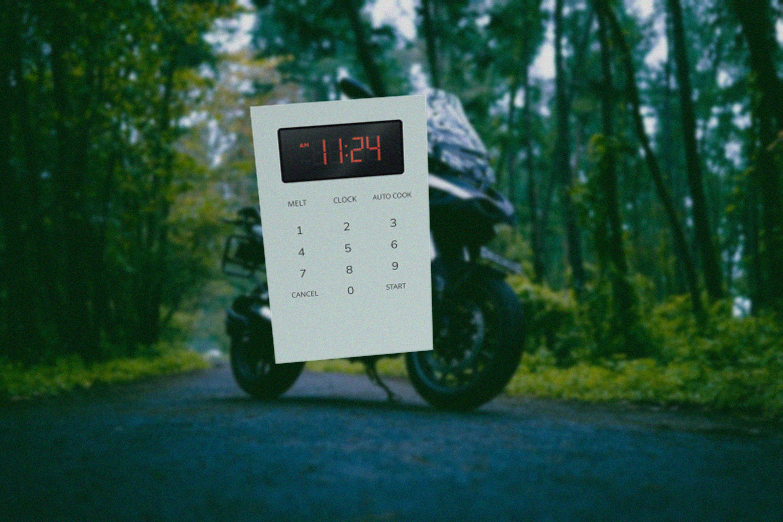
11:24
